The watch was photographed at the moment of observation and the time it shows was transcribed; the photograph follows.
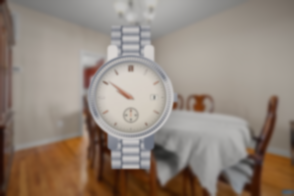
9:51
